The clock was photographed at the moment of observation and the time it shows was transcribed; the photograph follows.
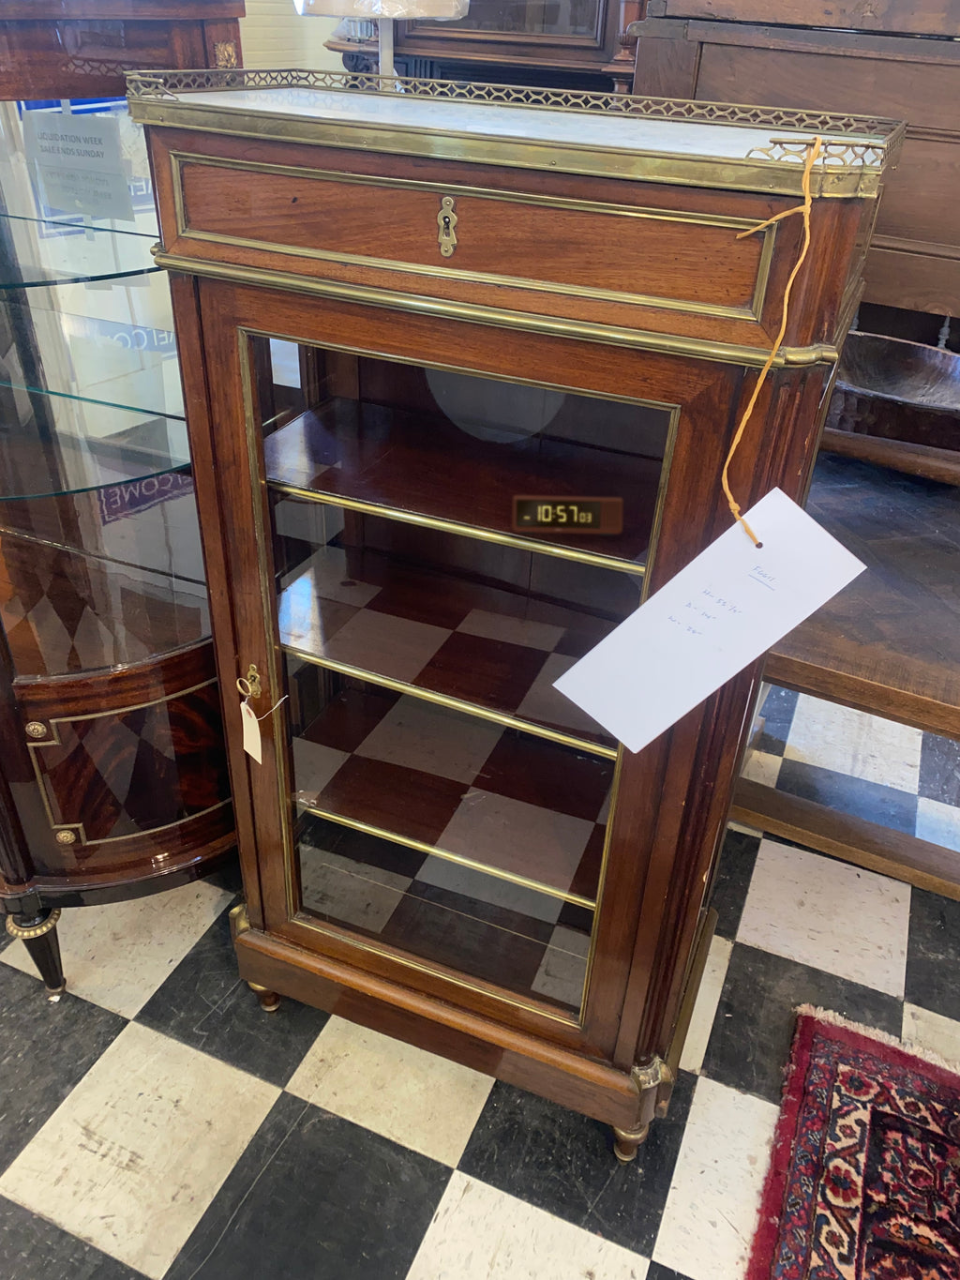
10:57
